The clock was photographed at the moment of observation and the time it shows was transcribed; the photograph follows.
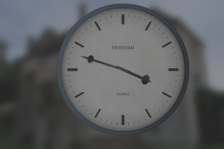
3:48
